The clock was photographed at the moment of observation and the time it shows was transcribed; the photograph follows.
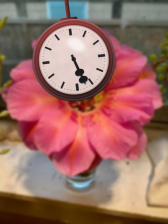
5:27
